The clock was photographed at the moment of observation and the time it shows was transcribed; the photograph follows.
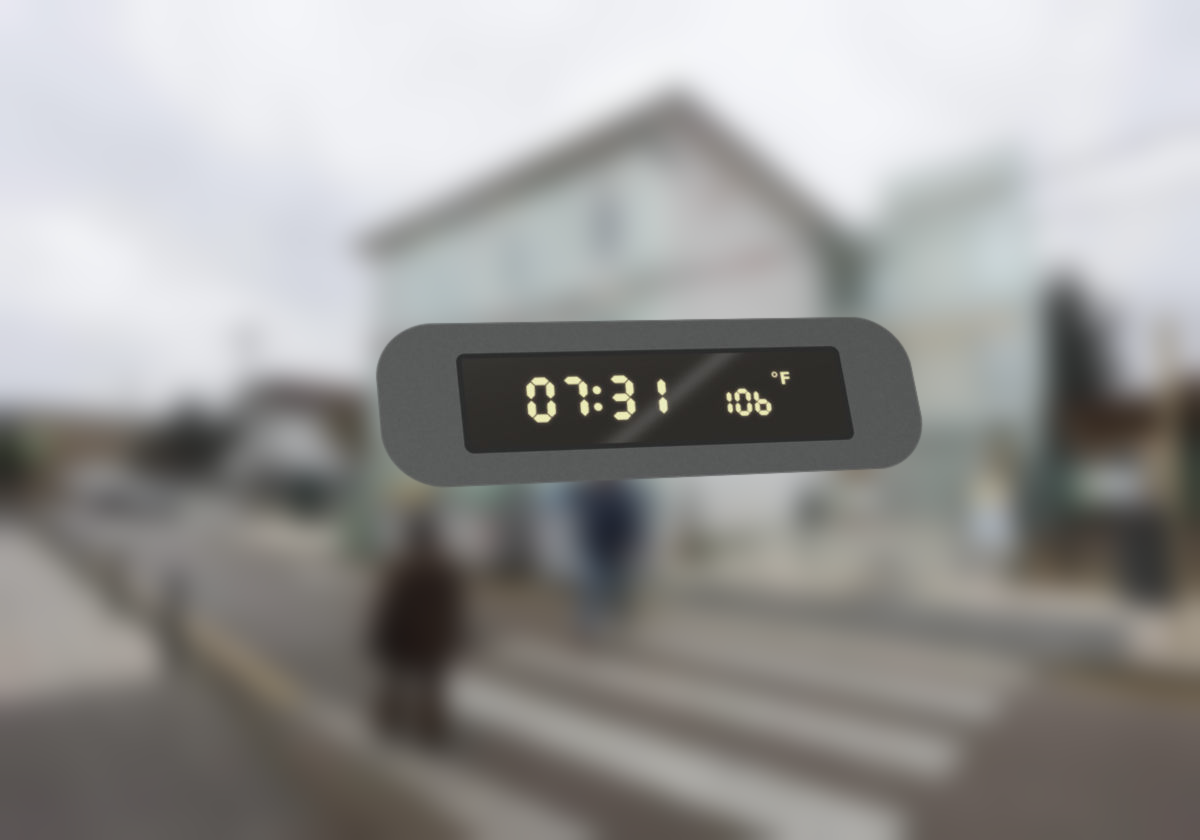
7:31
